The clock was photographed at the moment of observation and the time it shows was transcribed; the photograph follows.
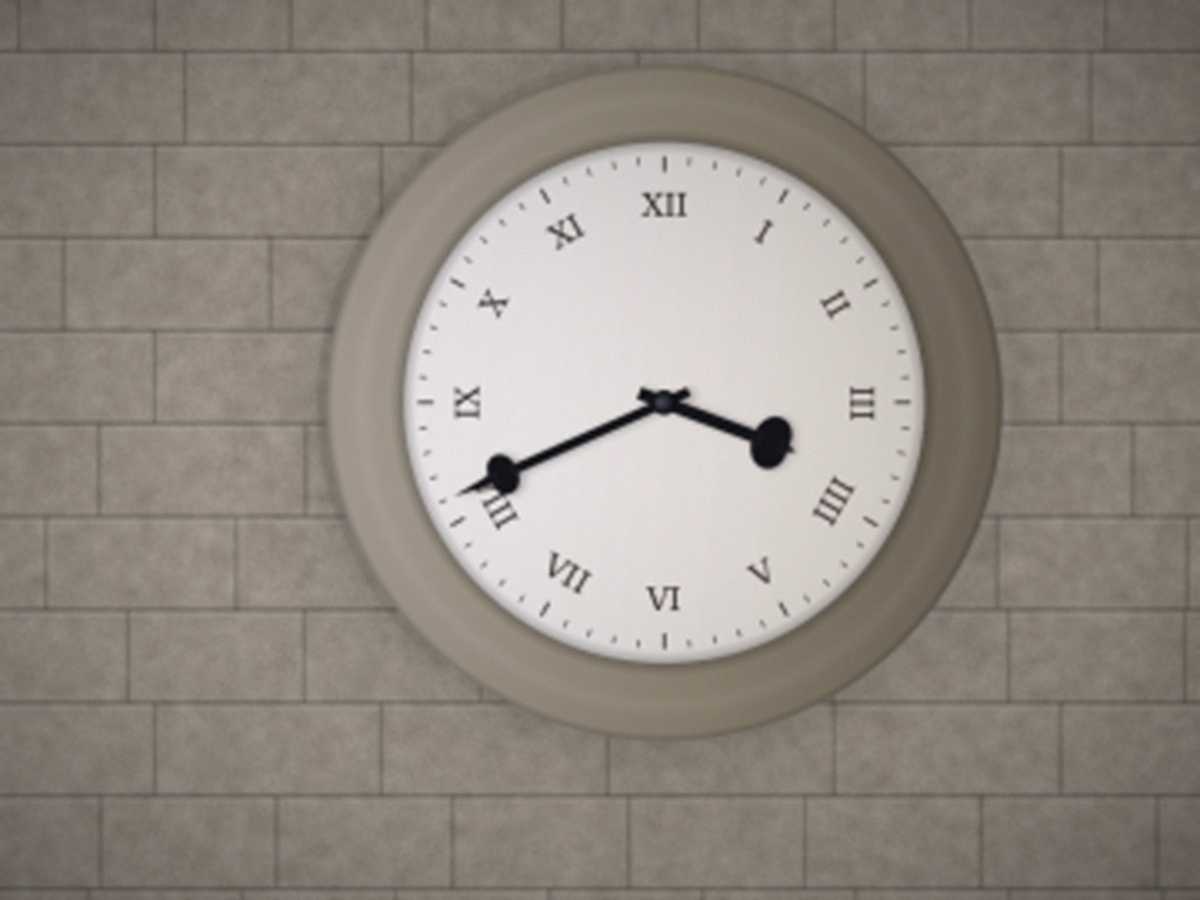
3:41
